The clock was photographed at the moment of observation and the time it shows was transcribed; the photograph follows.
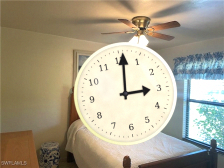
3:01
